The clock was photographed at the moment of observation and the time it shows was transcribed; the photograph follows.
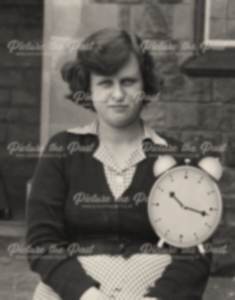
10:17
